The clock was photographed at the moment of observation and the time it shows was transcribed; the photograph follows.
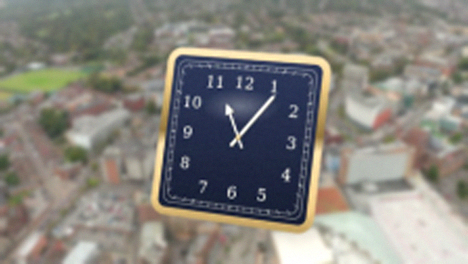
11:06
